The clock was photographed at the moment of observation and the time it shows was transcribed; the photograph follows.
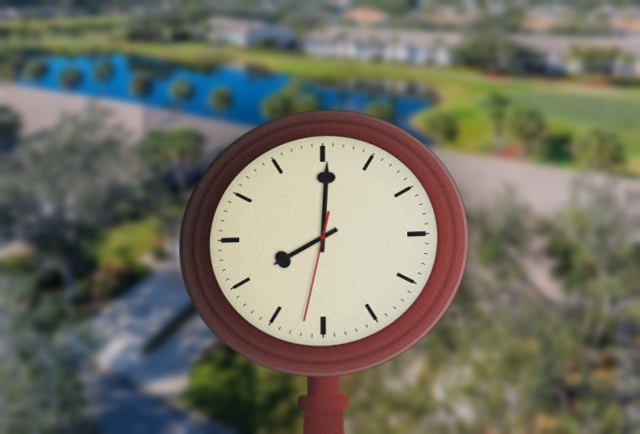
8:00:32
